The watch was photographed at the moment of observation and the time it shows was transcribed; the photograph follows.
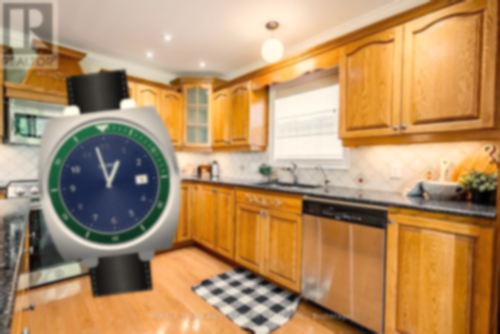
12:58
